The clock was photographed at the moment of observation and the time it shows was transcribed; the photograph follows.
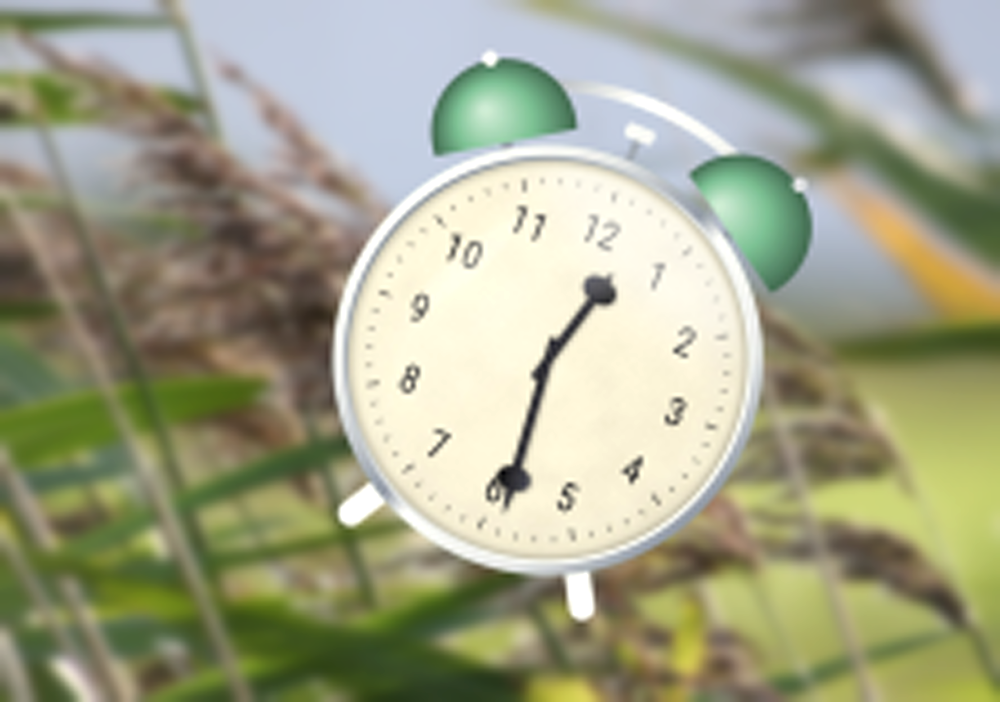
12:29
